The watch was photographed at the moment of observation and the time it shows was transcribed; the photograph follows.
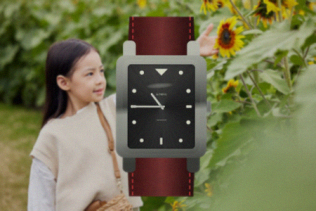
10:45
